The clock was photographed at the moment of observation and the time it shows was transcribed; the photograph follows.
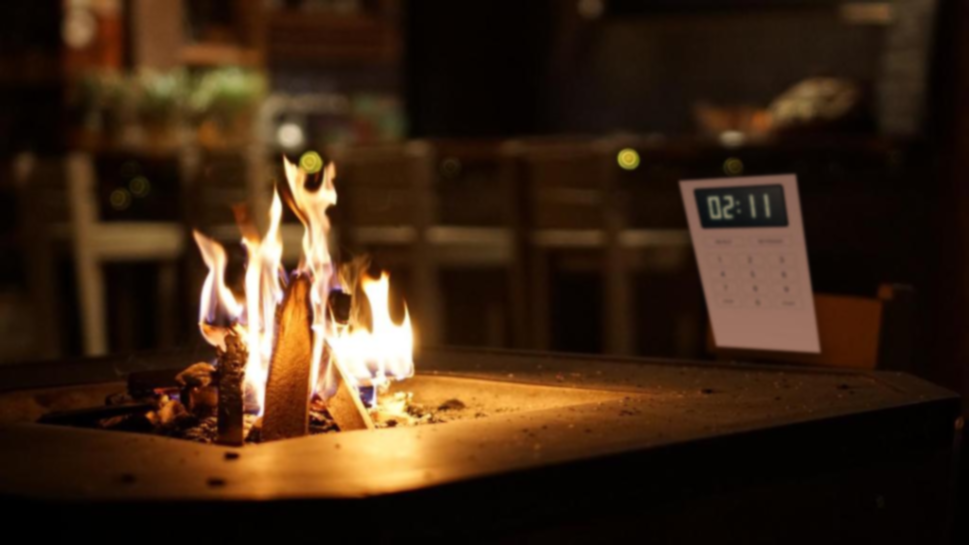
2:11
